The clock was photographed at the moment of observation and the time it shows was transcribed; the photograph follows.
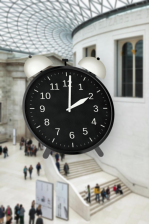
2:01
